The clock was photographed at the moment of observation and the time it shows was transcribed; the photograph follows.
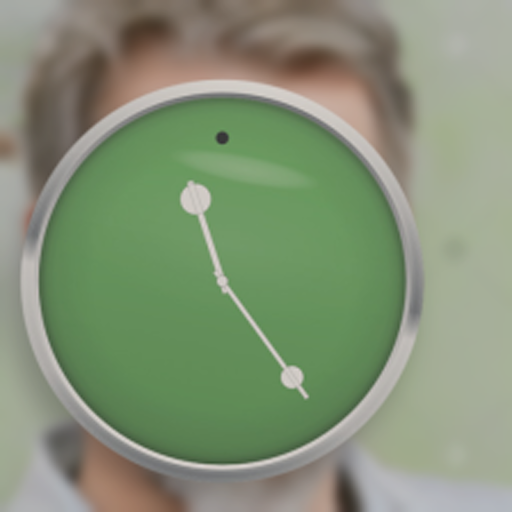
11:24
